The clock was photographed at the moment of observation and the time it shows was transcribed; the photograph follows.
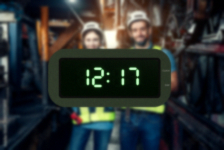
12:17
